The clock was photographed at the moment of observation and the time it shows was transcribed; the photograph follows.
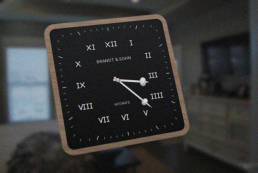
3:23
